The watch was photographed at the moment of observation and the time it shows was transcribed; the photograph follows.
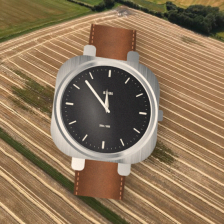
11:53
